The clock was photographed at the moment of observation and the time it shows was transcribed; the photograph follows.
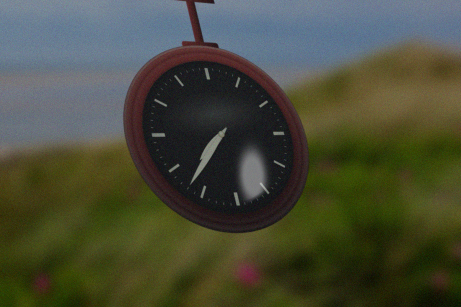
7:37
